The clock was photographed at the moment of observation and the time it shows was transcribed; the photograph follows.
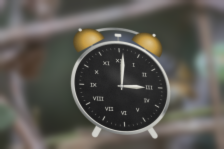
3:01
